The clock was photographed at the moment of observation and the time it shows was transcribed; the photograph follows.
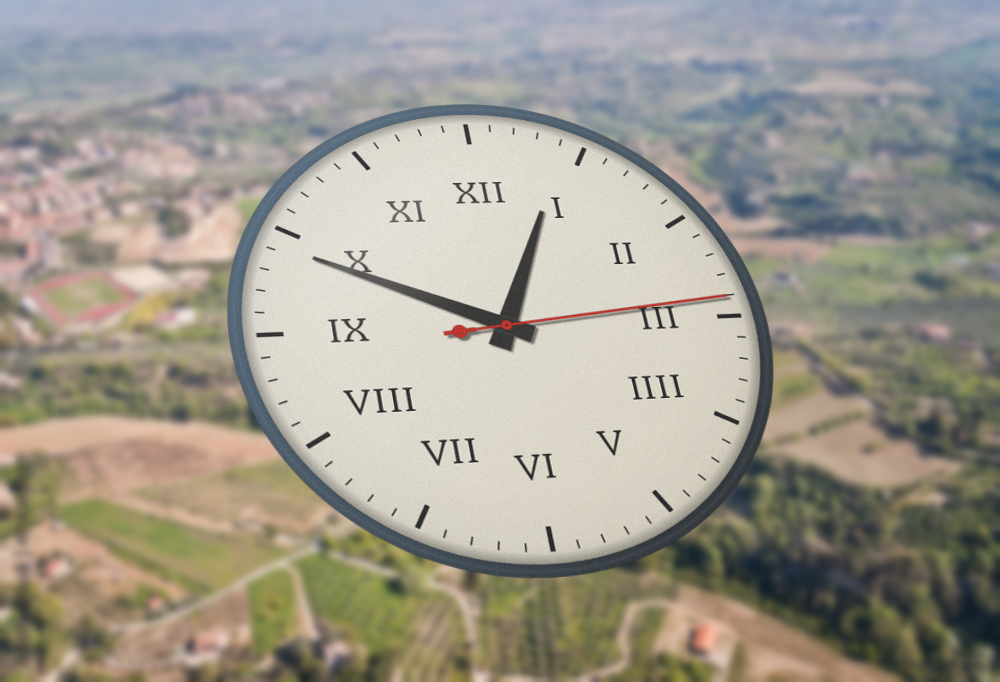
12:49:14
